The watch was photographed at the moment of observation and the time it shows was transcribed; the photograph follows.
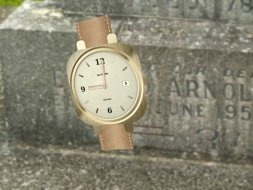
9:01
